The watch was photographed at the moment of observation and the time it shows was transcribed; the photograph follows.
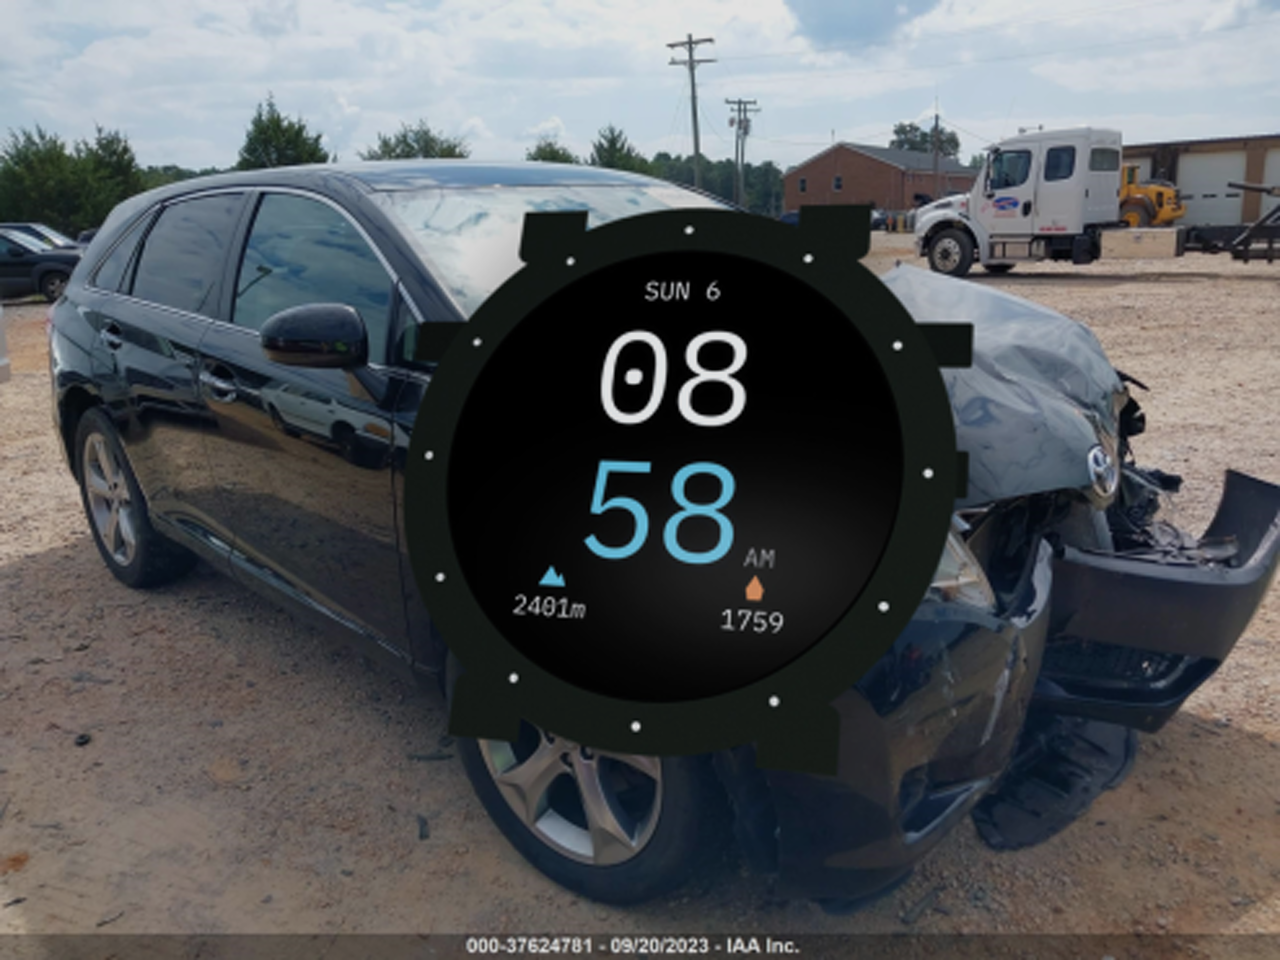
8:58
